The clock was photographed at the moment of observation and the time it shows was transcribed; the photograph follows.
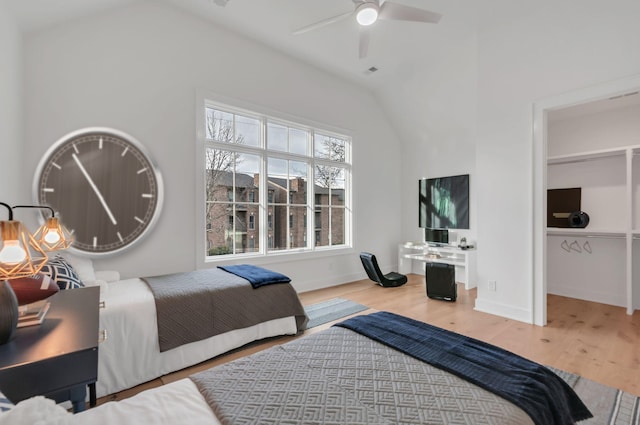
4:54
